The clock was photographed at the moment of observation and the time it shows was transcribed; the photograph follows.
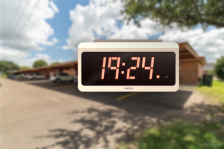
19:24
